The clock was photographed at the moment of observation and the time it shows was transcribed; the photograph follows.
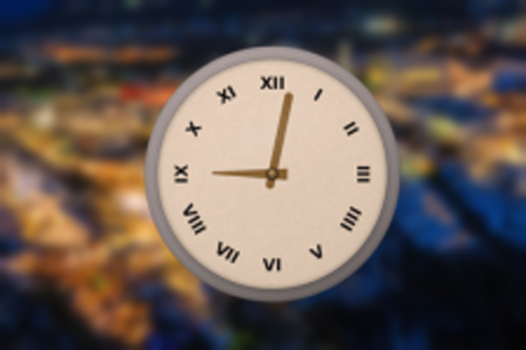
9:02
